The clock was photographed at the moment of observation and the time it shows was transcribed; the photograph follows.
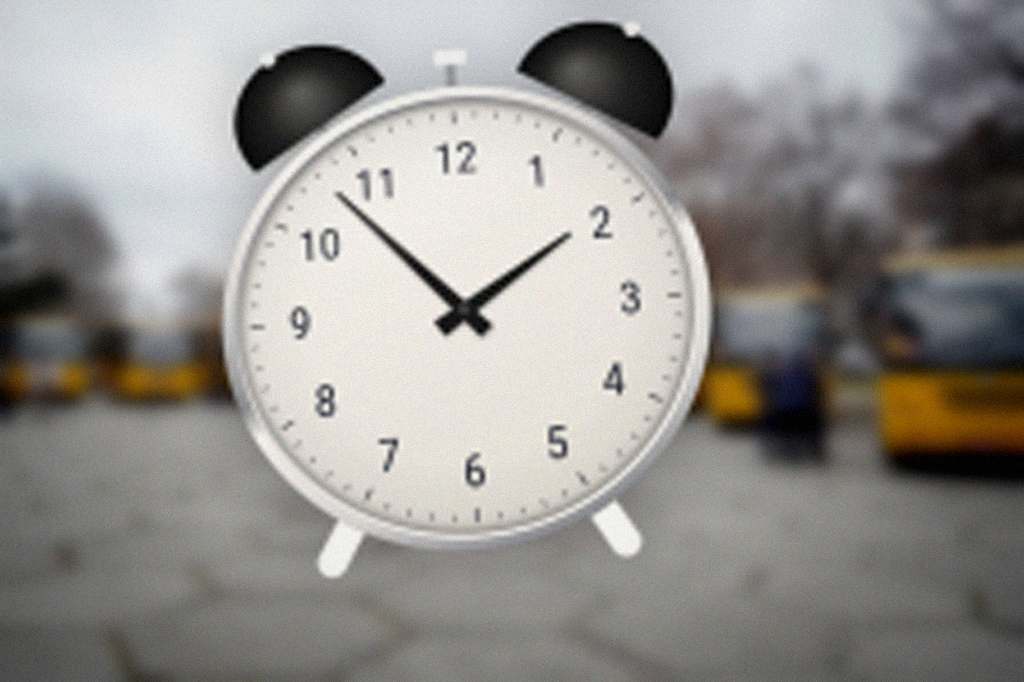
1:53
